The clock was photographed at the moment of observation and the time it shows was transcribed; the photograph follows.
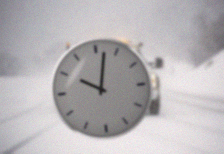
10:02
